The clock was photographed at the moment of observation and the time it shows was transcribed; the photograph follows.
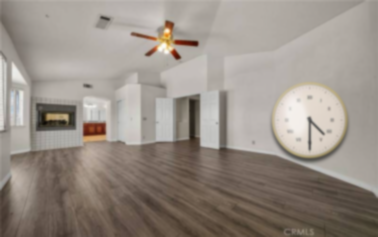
4:30
